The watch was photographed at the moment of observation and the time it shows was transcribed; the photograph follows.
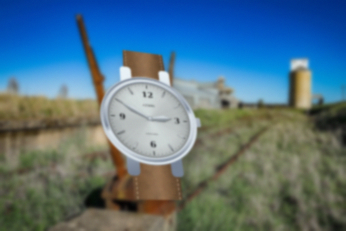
2:50
